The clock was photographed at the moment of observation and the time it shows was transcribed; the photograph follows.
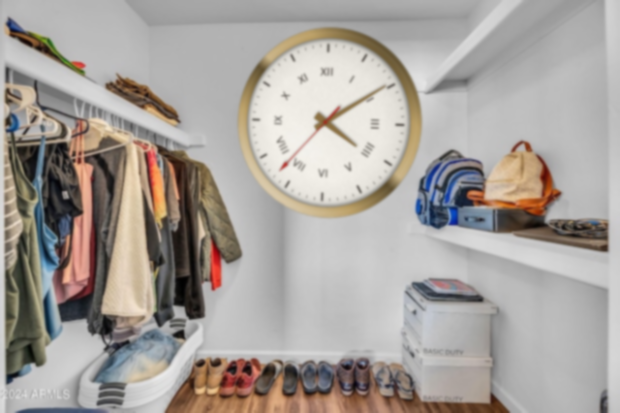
4:09:37
